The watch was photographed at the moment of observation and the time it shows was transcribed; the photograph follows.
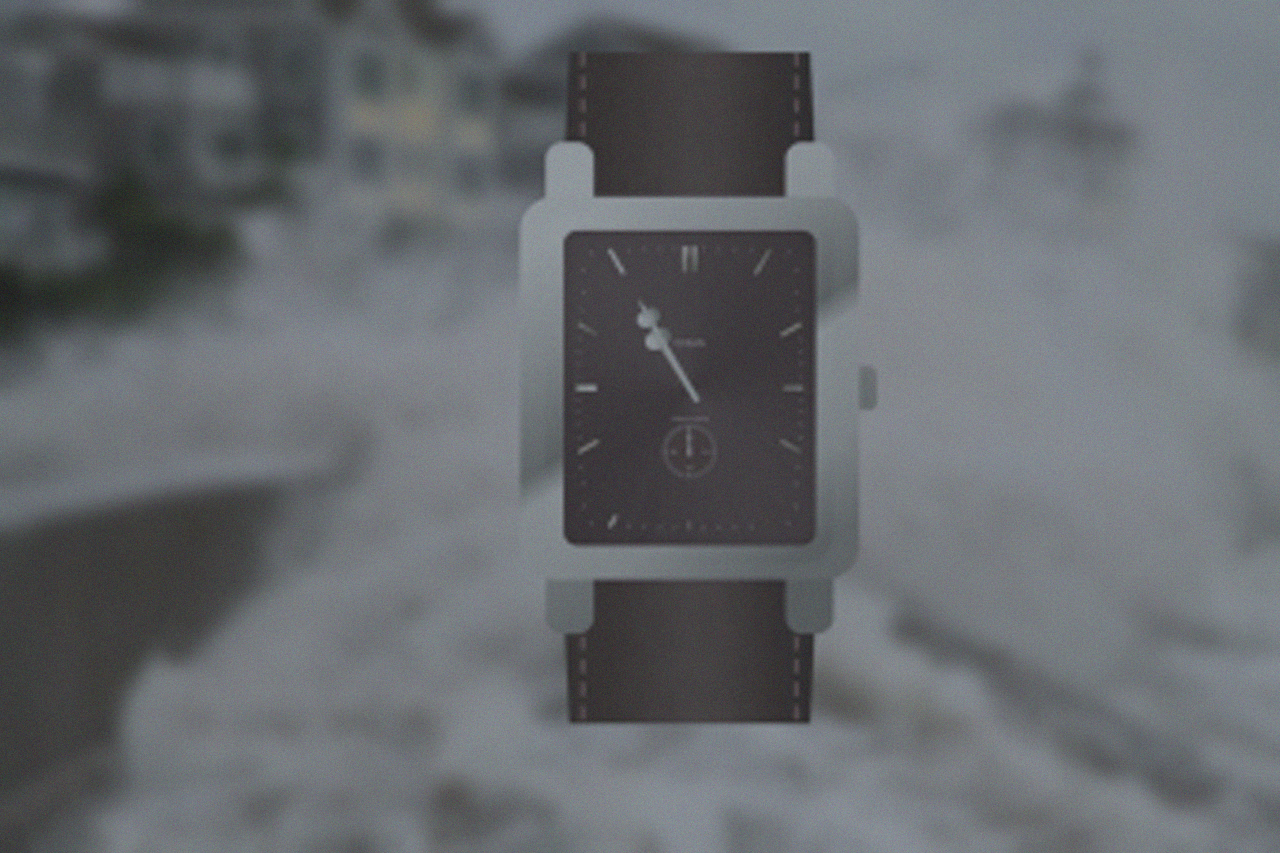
10:55
